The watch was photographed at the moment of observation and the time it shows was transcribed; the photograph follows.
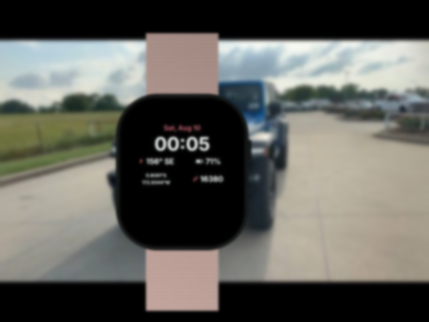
0:05
